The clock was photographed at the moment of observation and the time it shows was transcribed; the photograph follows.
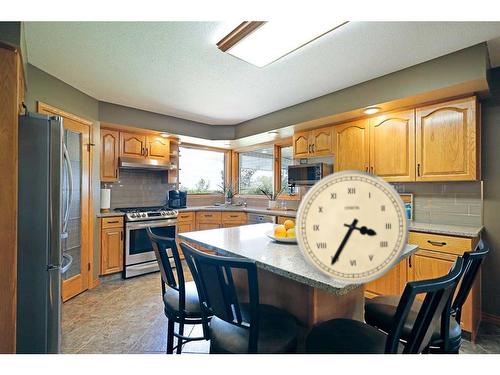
3:35
